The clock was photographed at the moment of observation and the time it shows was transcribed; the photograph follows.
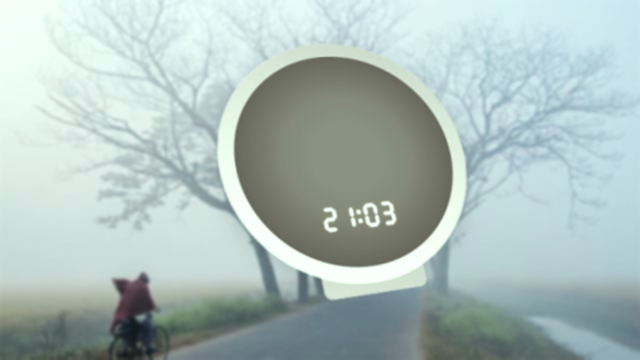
21:03
